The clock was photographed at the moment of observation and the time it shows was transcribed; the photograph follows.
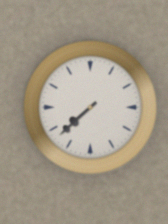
7:38
